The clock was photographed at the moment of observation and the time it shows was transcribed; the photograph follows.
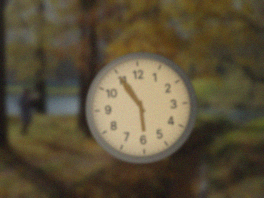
5:55
